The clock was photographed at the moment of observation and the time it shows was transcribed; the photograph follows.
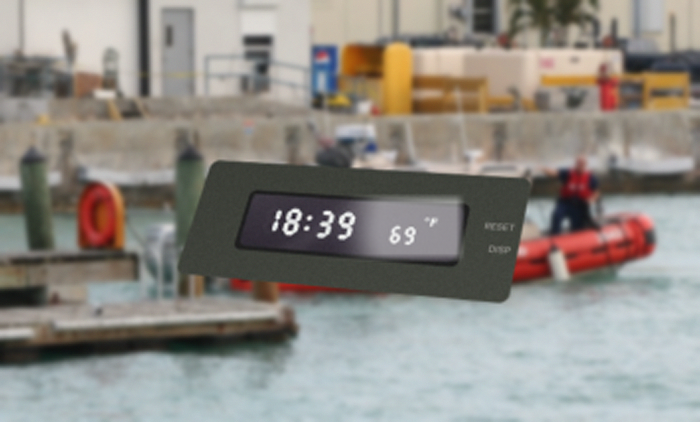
18:39
